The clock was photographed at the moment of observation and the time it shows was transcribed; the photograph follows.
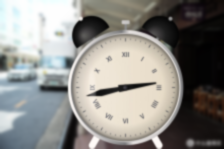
2:43
